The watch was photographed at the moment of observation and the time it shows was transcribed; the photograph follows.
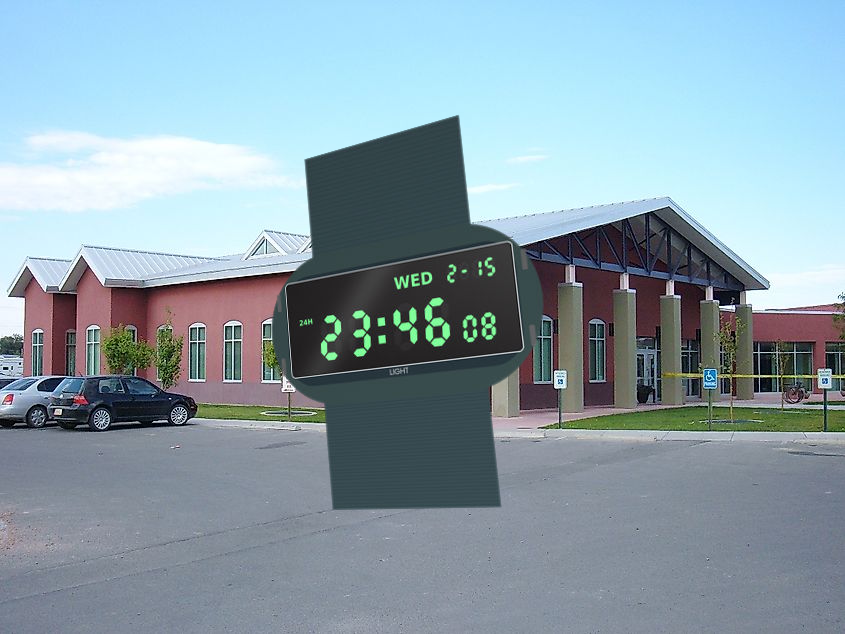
23:46:08
